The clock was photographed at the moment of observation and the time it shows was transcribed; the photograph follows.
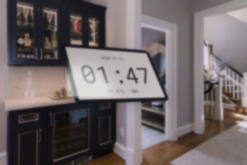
1:47
